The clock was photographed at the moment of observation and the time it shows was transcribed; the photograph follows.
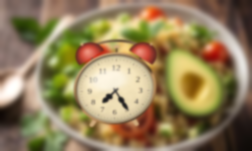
7:25
